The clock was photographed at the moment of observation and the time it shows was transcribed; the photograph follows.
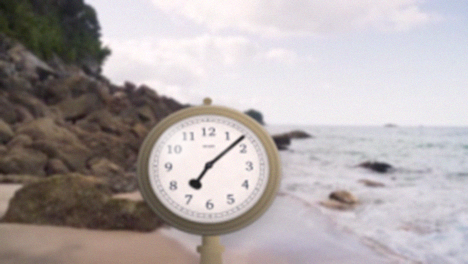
7:08
